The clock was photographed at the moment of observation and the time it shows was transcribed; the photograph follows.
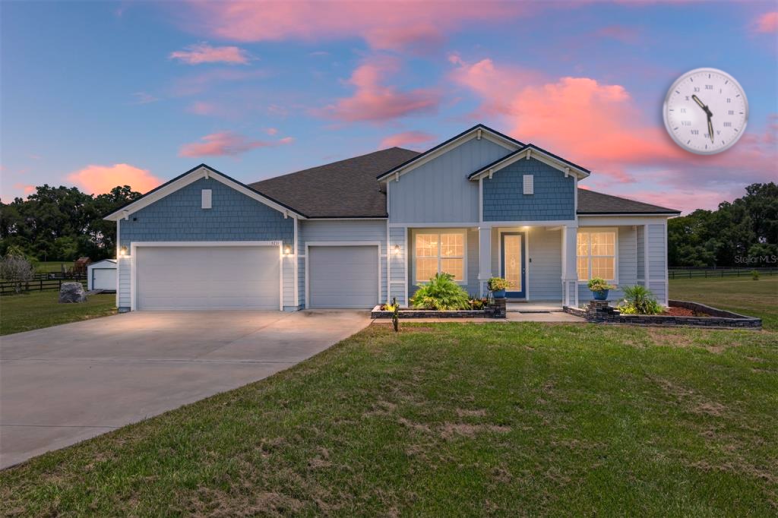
10:28
